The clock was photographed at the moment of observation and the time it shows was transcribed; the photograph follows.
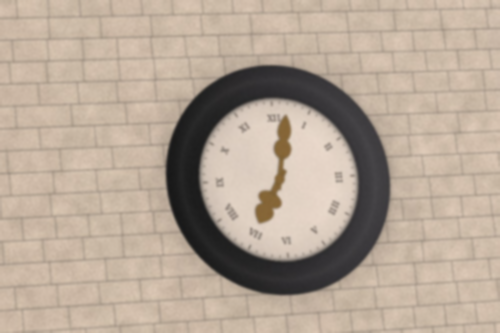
7:02
